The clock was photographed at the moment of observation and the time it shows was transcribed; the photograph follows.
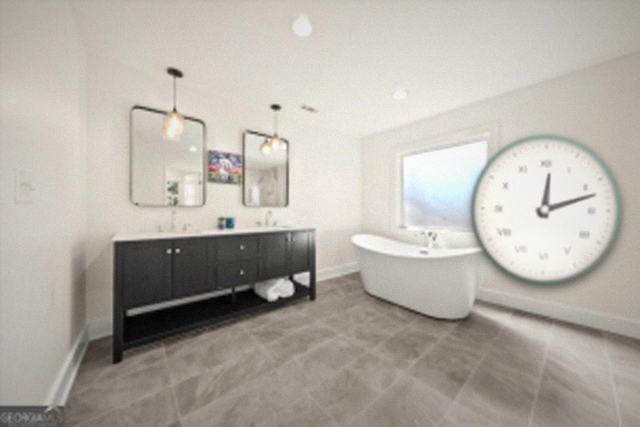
12:12
